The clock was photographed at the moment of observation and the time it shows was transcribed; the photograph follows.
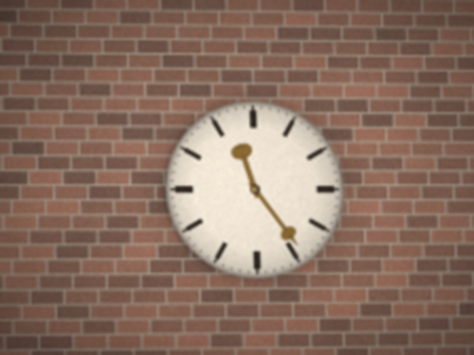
11:24
